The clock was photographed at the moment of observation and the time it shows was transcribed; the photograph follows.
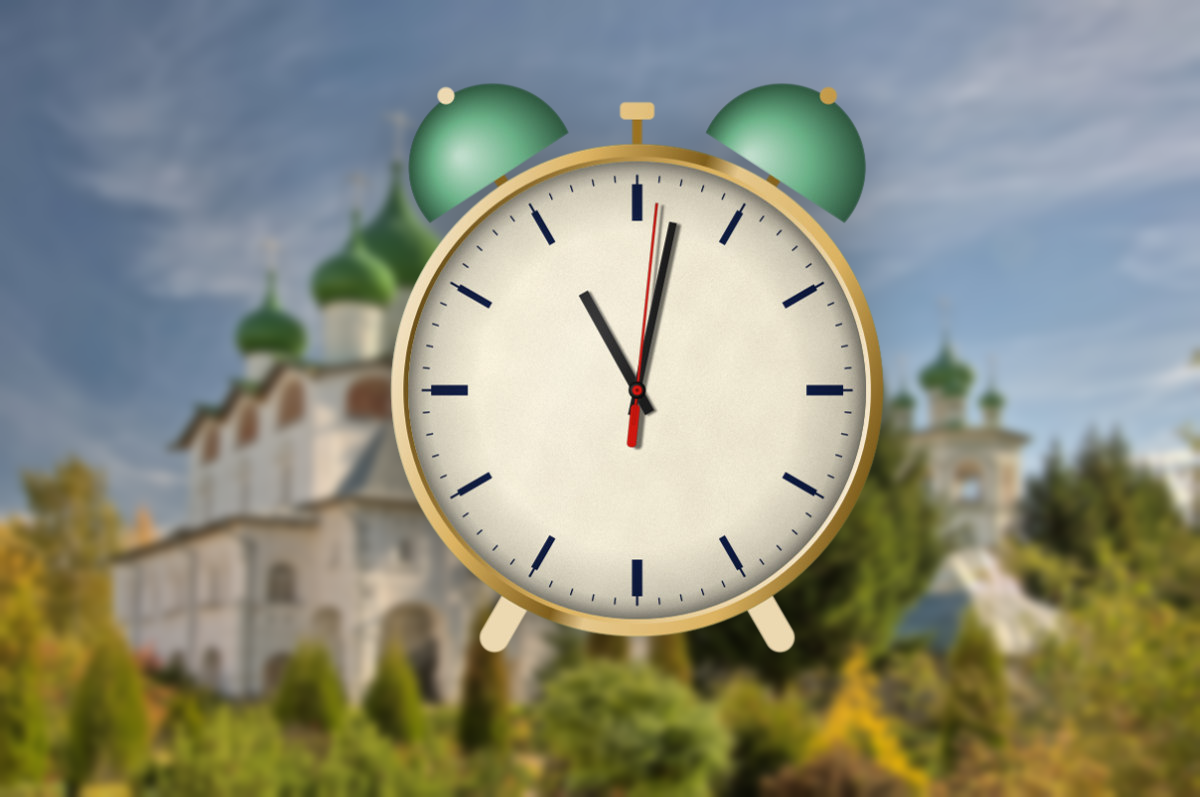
11:02:01
